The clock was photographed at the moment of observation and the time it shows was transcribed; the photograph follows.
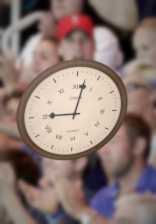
9:02
